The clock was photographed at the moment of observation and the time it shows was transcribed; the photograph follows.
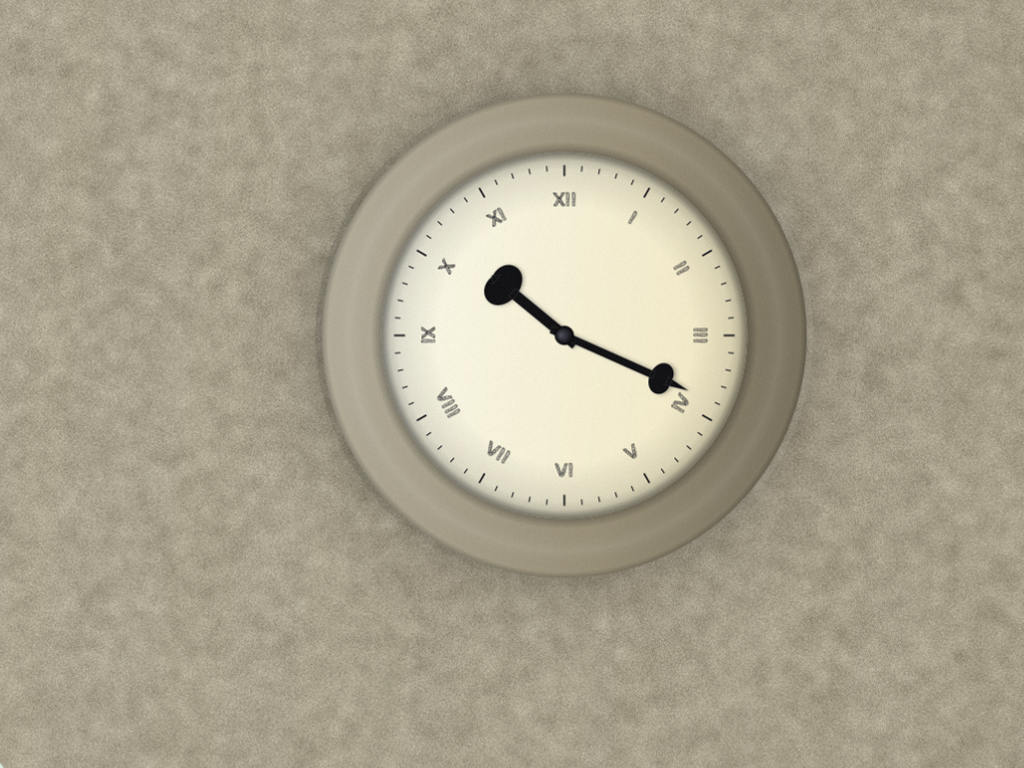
10:19
